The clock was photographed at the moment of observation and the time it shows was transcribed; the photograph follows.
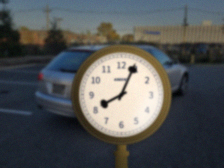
8:04
